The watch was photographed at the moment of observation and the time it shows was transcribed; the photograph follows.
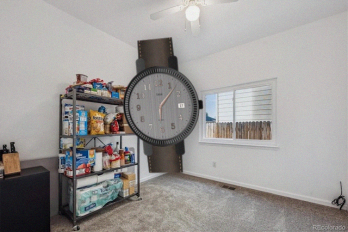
6:07
